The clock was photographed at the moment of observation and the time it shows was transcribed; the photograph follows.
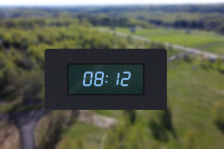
8:12
